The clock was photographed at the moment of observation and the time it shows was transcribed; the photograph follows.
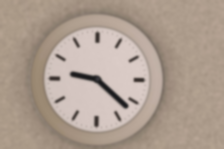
9:22
